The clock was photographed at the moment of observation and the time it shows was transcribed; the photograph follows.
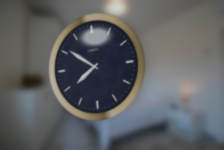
7:51
